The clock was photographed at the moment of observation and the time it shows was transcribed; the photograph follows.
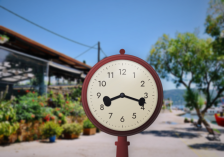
8:18
